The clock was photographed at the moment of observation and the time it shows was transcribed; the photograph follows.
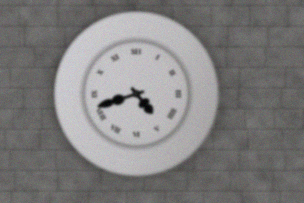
4:42
